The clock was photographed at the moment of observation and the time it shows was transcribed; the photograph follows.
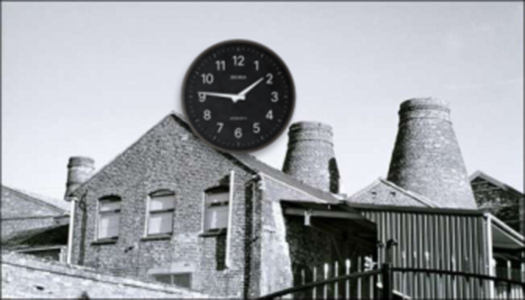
1:46
